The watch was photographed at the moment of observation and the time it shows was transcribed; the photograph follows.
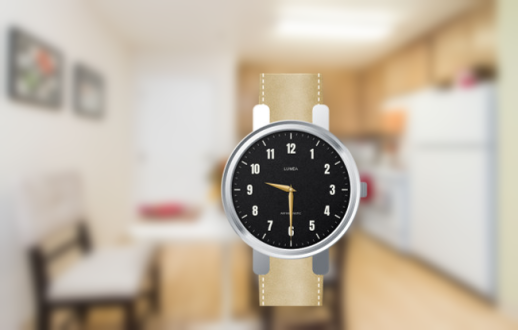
9:30
